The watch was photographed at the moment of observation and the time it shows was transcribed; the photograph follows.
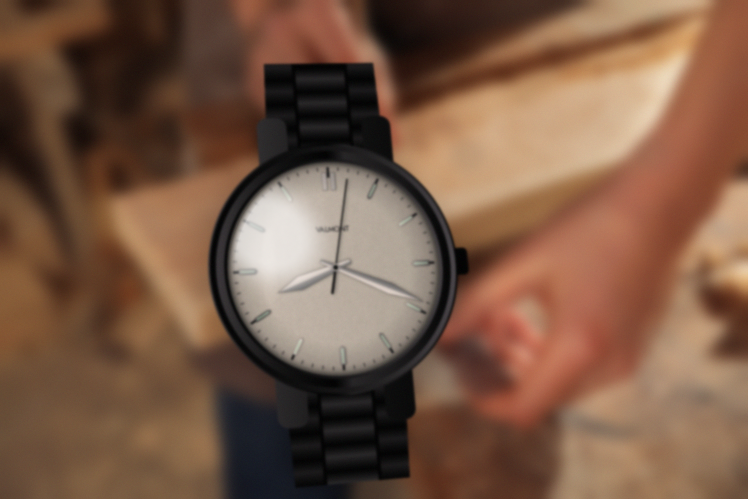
8:19:02
